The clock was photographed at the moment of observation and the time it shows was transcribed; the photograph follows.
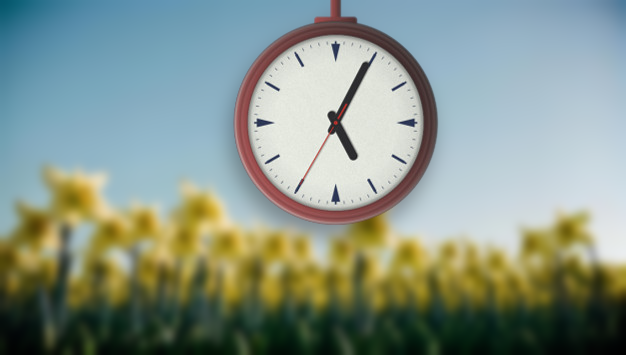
5:04:35
